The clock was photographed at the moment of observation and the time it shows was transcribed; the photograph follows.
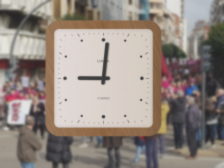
9:01
